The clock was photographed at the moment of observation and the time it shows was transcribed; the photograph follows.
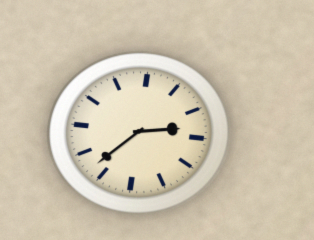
2:37
